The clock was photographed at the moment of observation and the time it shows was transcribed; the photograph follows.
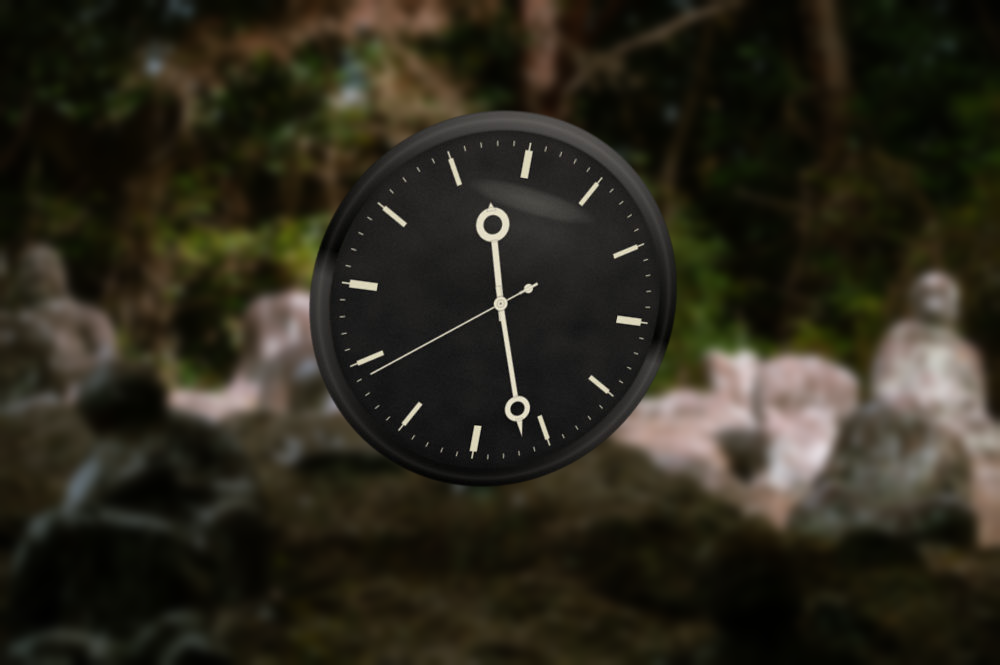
11:26:39
